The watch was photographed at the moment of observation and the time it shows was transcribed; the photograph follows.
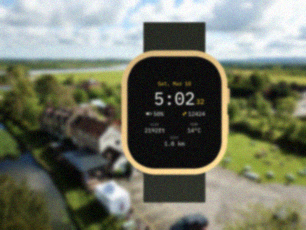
5:02
